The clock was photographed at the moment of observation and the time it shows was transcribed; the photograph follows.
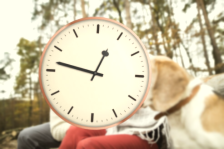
12:47
